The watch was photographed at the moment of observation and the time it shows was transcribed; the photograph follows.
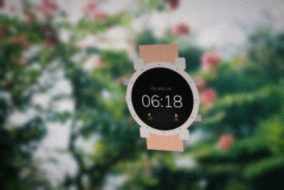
6:18
